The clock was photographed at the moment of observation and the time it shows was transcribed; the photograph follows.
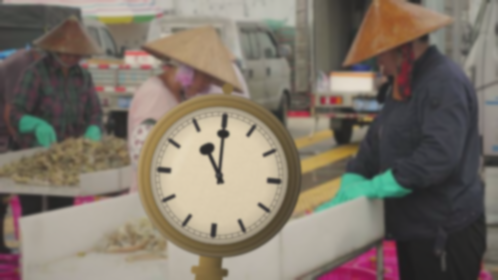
11:00
